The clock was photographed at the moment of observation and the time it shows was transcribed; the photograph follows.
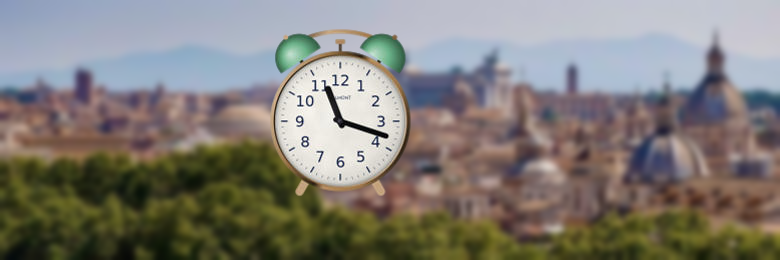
11:18
